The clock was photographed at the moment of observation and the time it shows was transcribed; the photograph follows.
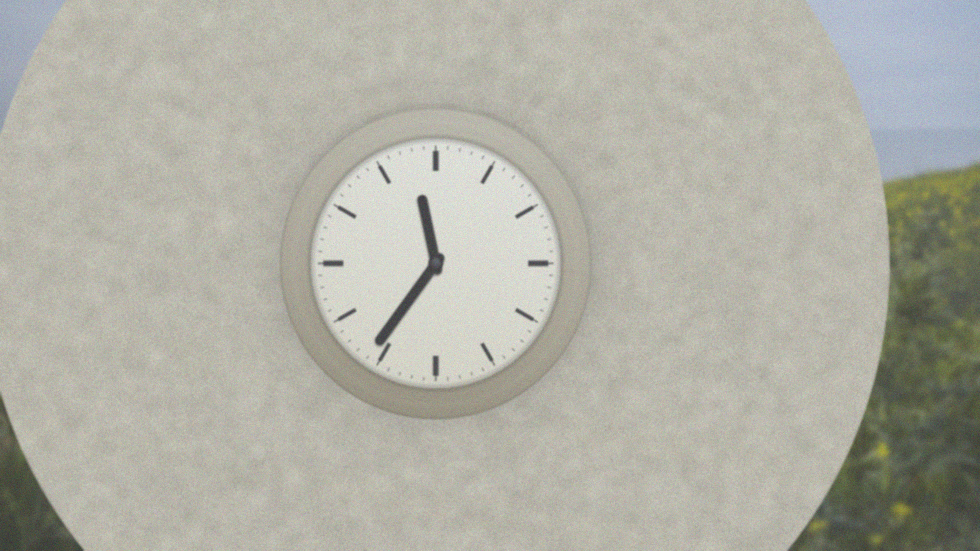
11:36
